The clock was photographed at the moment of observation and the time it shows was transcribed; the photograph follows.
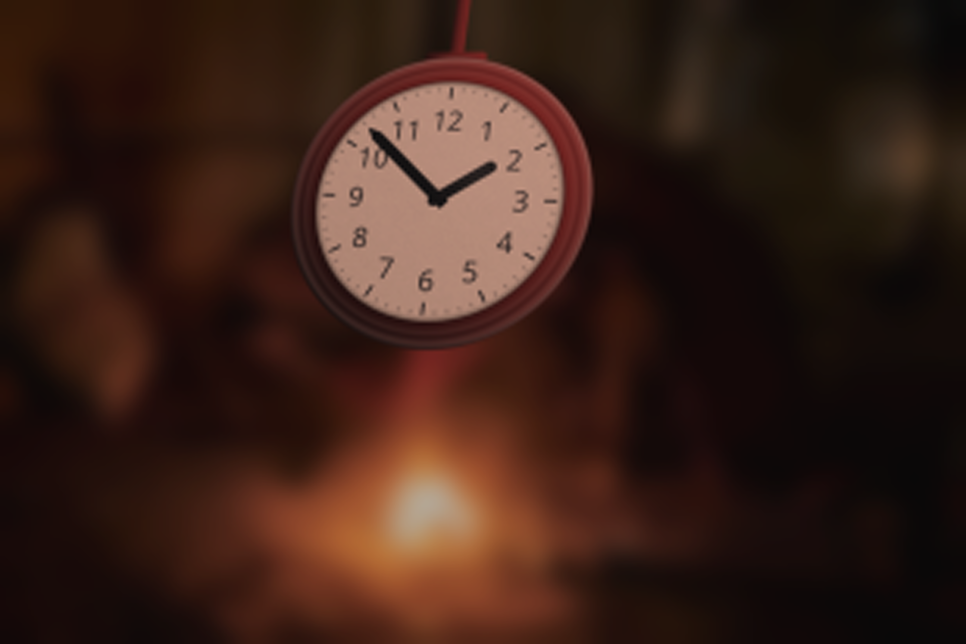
1:52
